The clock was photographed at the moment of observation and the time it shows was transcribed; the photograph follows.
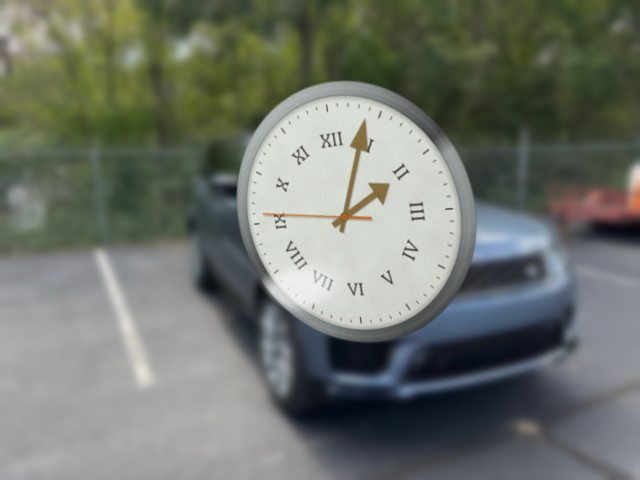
2:03:46
